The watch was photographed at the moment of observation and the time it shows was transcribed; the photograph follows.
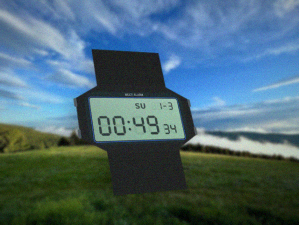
0:49:34
